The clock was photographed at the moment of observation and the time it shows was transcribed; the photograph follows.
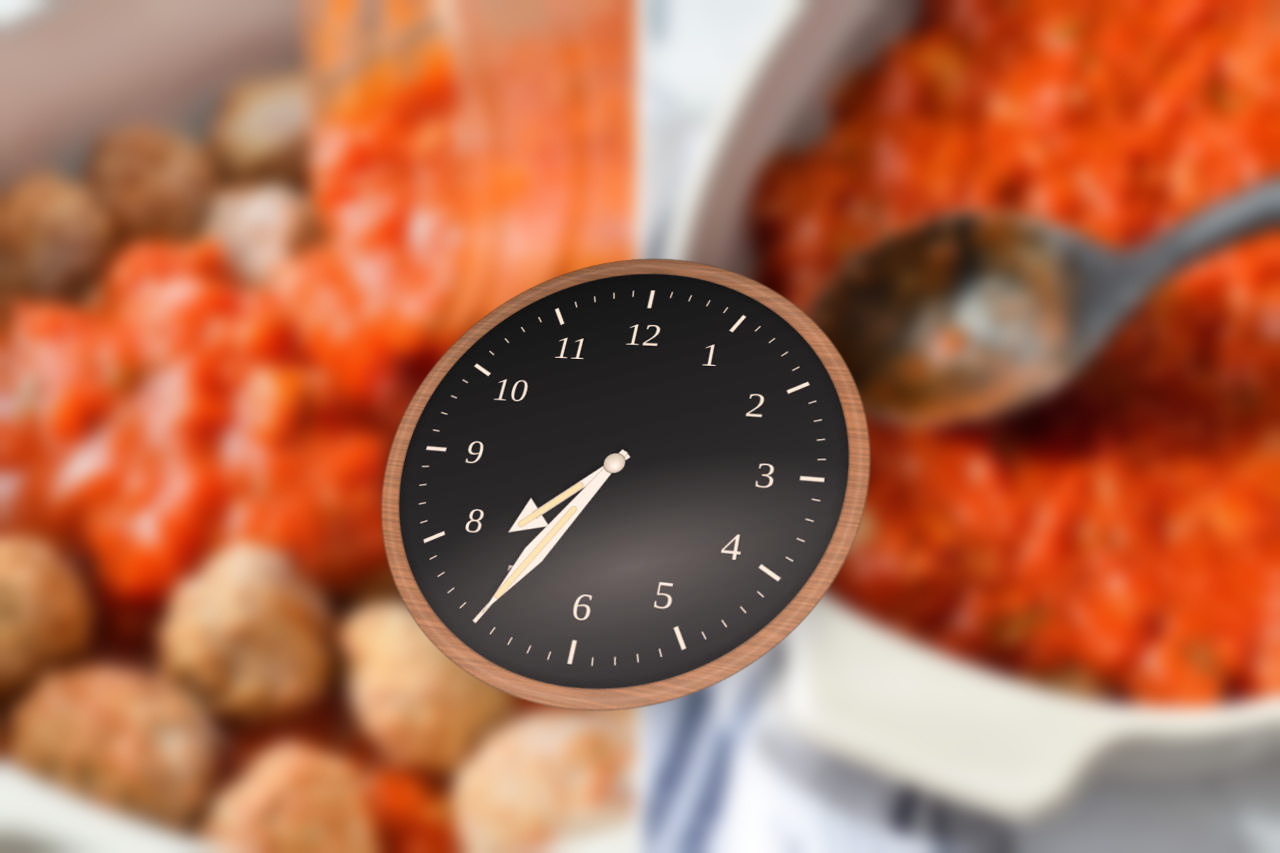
7:35
